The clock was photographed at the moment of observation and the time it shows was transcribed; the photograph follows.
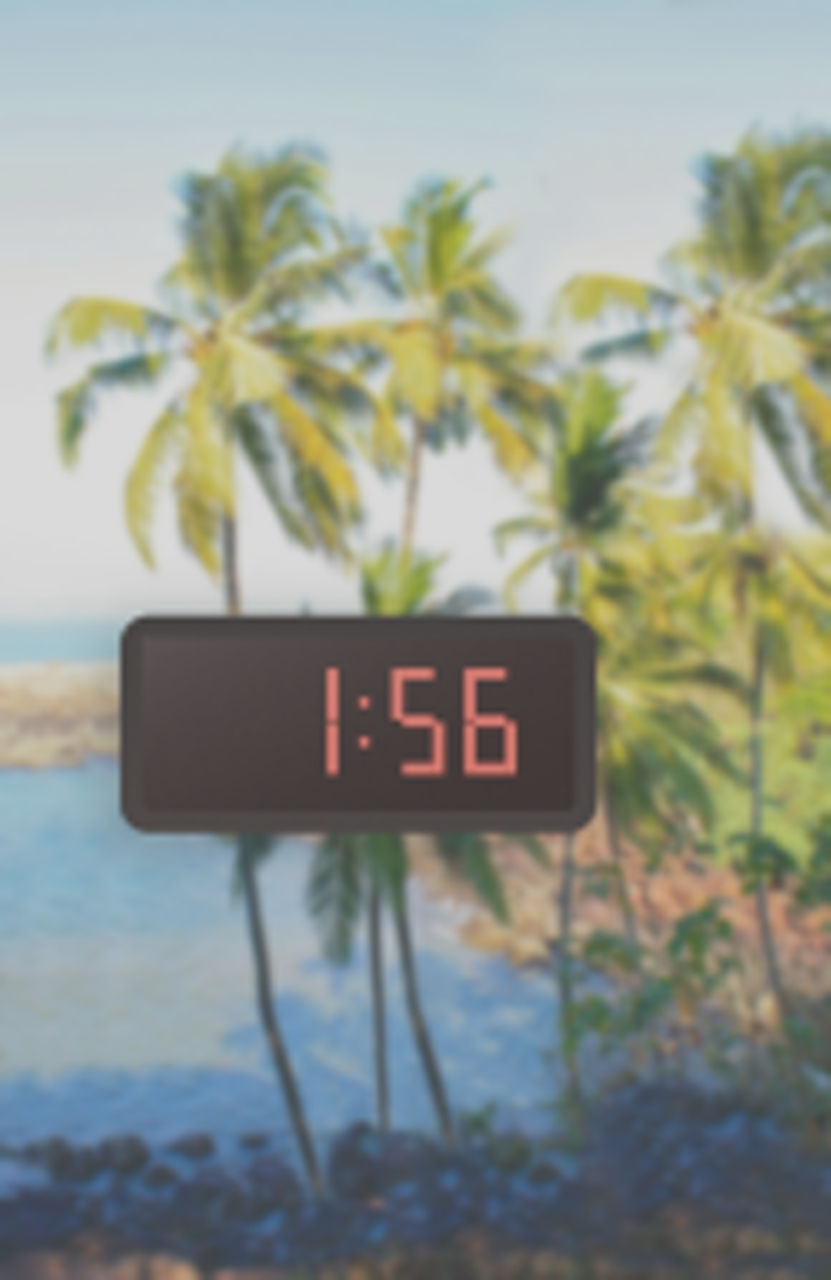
1:56
